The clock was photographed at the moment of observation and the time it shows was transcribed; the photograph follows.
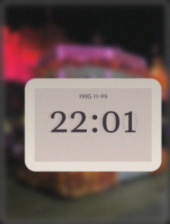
22:01
